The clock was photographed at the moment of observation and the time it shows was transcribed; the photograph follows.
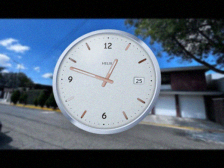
12:48
